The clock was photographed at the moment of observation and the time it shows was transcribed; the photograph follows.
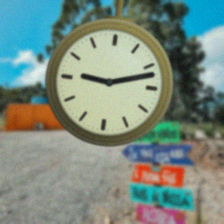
9:12
